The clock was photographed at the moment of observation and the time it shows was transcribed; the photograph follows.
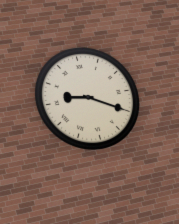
9:20
